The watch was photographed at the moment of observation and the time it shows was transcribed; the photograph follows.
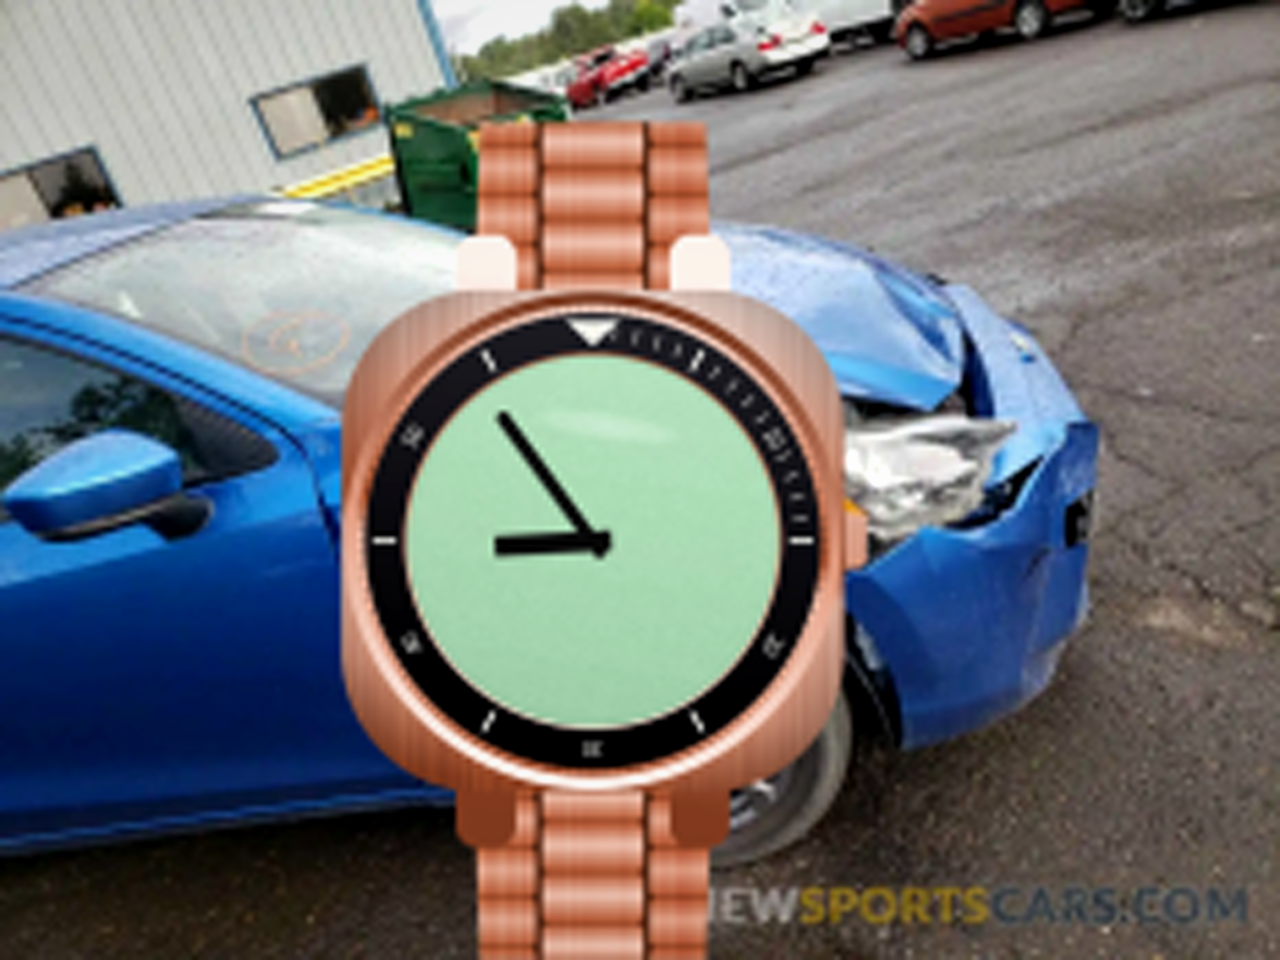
8:54
